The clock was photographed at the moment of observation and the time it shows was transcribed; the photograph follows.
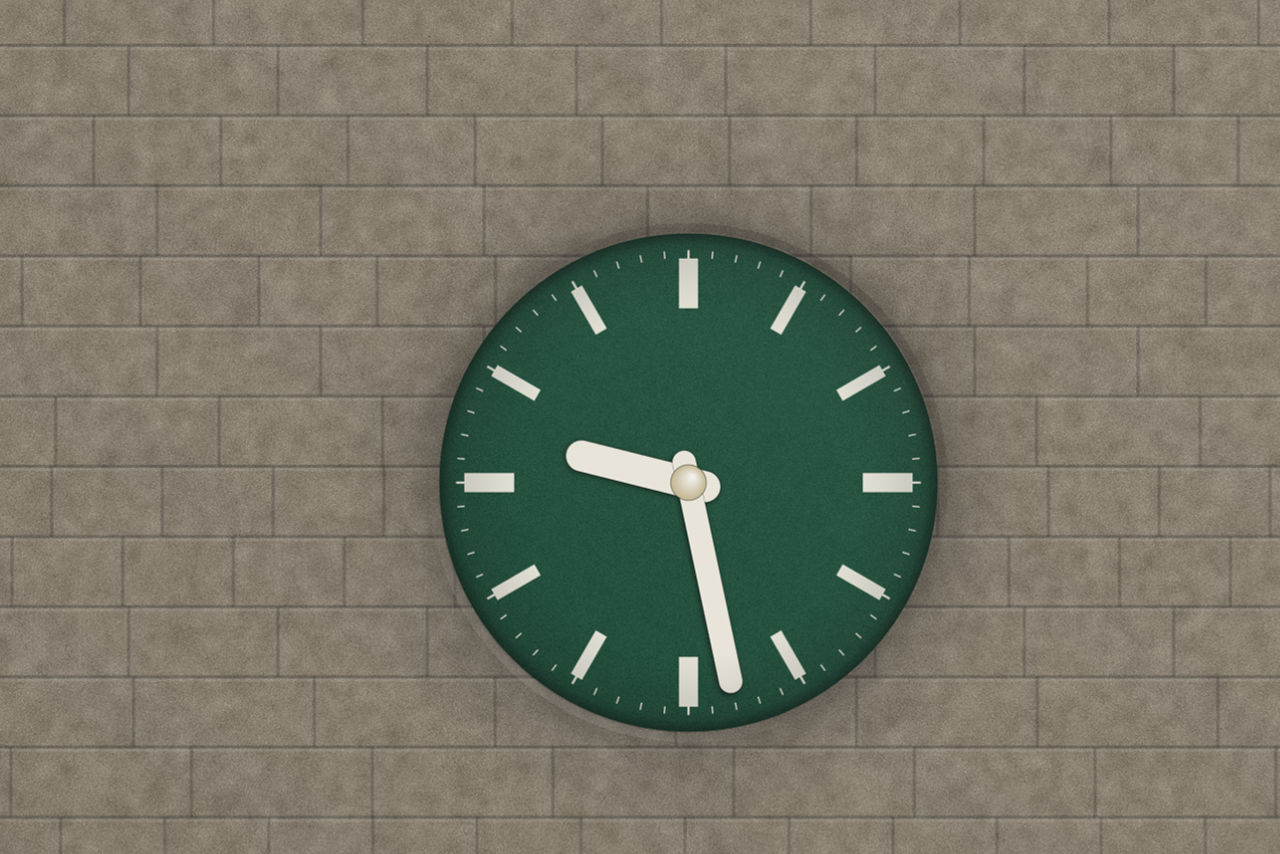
9:28
